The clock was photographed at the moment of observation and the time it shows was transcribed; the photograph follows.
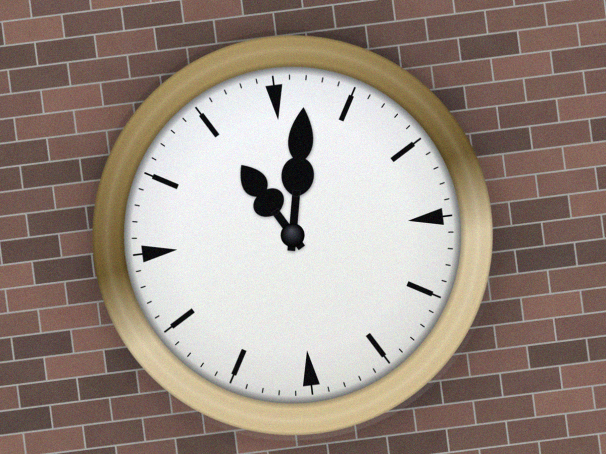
11:02
